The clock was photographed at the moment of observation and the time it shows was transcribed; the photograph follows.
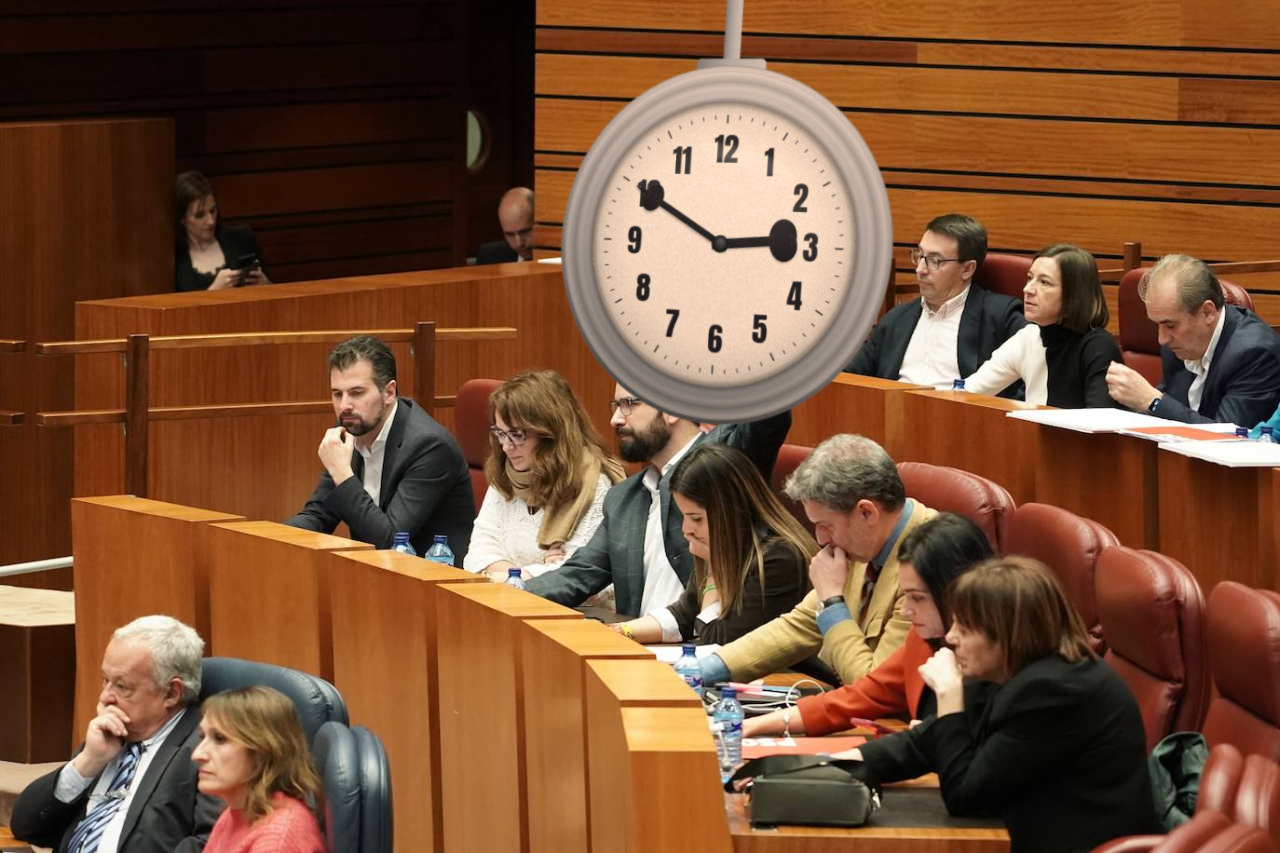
2:50
